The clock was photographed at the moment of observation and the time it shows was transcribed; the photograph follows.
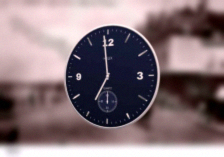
6:59
